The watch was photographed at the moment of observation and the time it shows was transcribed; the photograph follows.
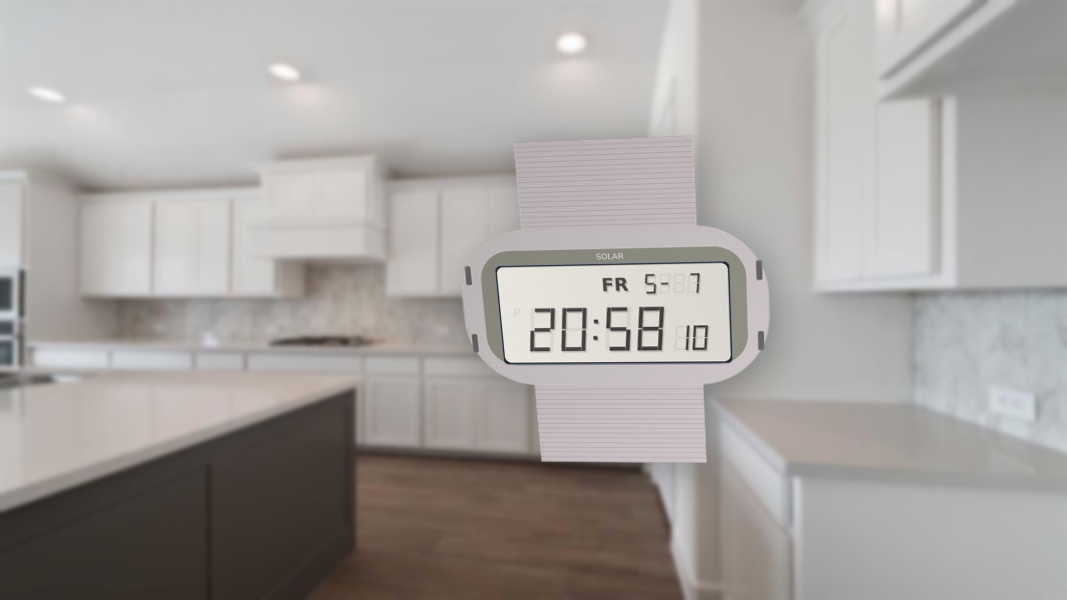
20:58:10
